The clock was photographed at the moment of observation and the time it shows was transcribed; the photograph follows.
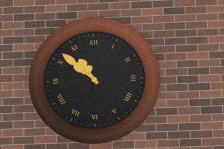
10:52
